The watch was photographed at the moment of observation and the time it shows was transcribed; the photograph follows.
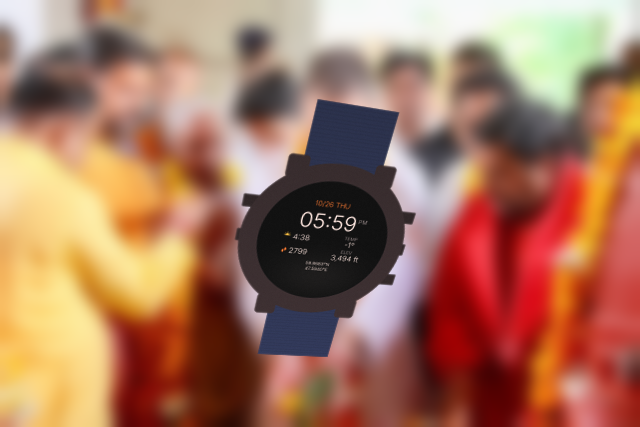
5:59
